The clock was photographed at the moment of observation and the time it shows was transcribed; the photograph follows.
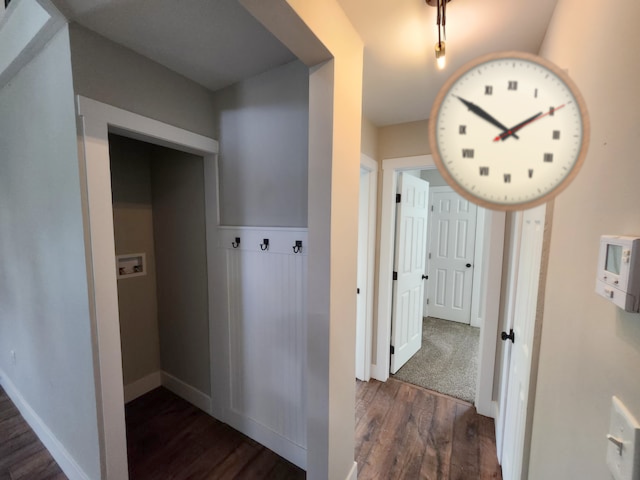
1:50:10
